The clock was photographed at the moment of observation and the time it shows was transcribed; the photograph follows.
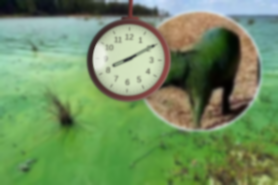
8:10
